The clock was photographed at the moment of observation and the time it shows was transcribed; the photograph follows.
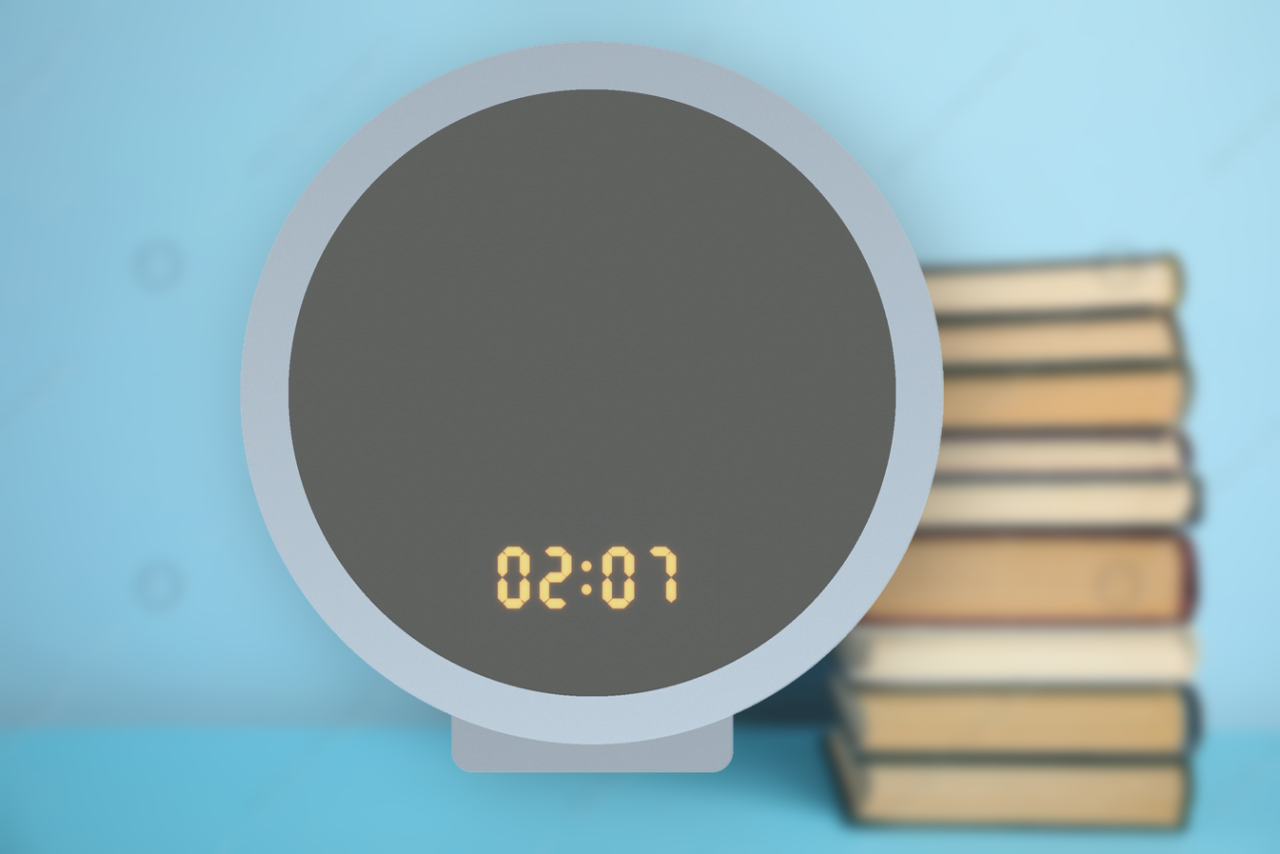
2:07
